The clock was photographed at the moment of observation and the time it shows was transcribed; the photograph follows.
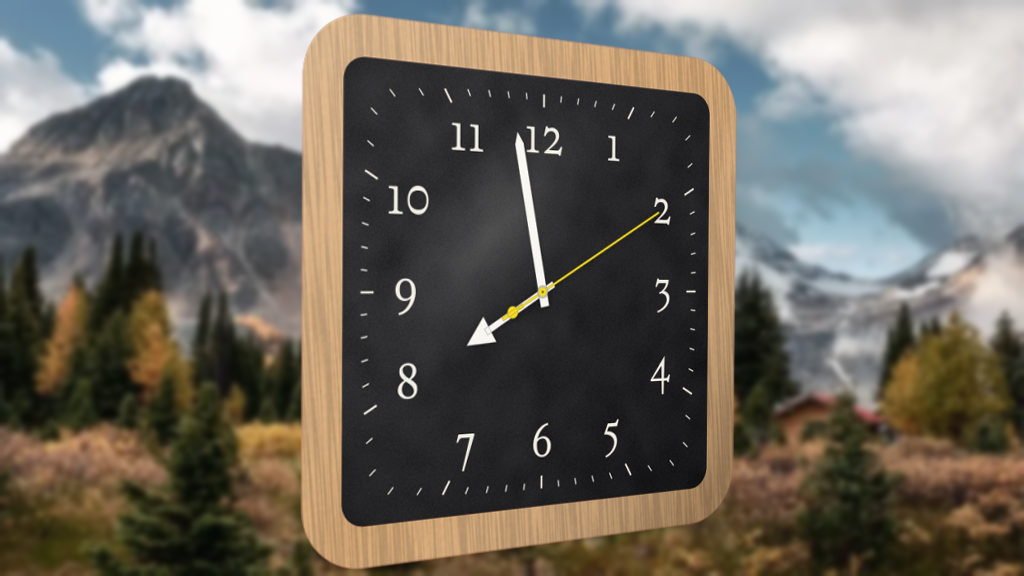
7:58:10
